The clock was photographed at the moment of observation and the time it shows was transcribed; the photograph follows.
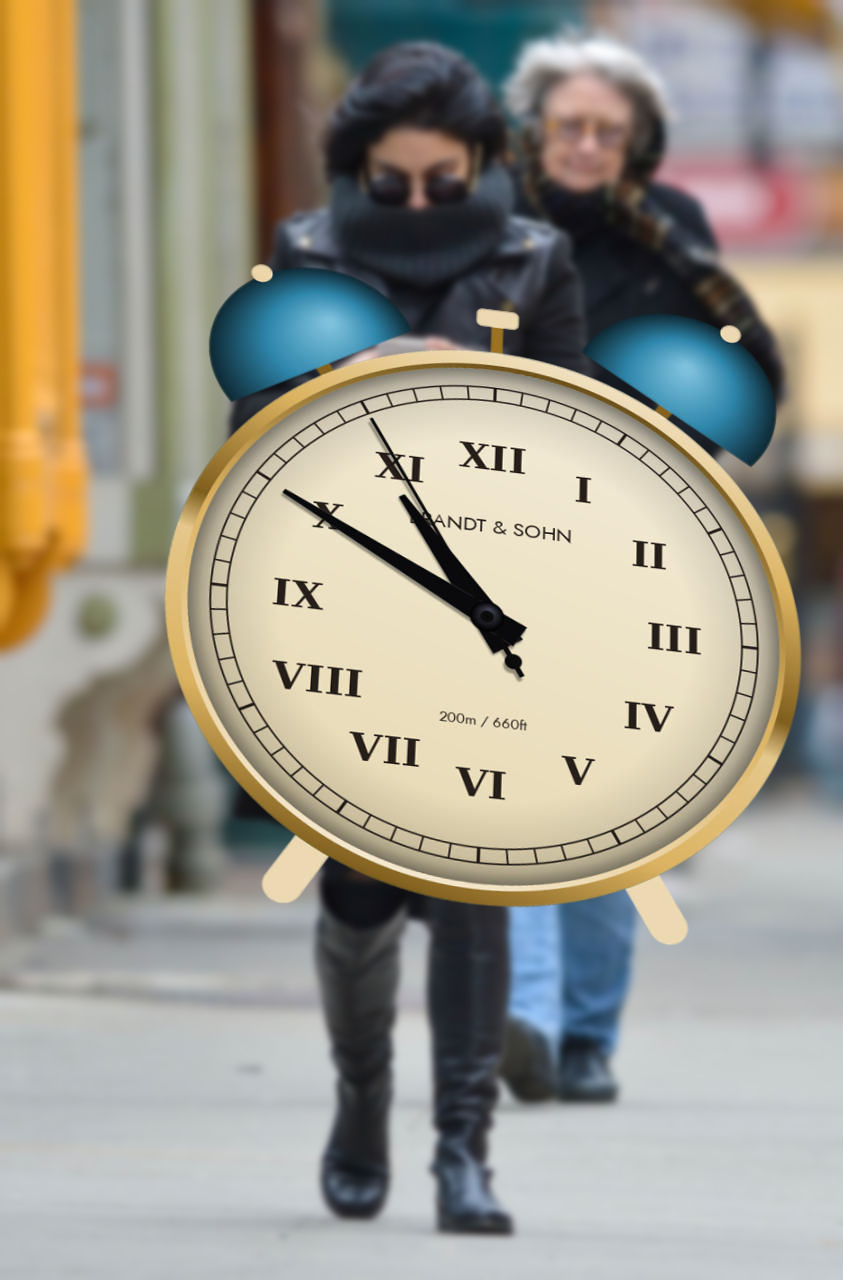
10:49:55
